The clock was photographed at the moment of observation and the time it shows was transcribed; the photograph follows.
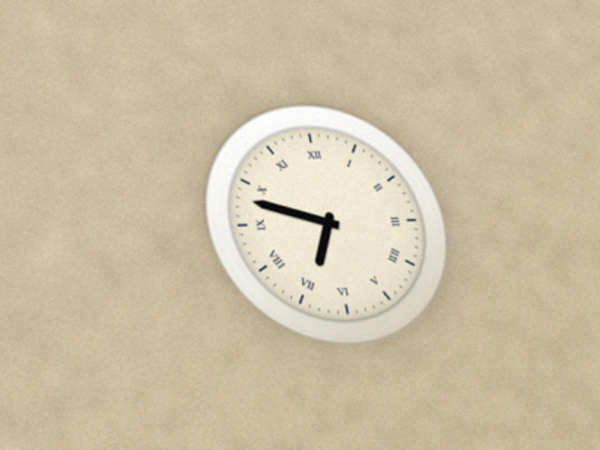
6:48
